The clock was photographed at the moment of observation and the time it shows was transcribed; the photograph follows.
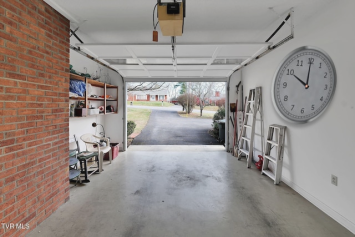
10:00
